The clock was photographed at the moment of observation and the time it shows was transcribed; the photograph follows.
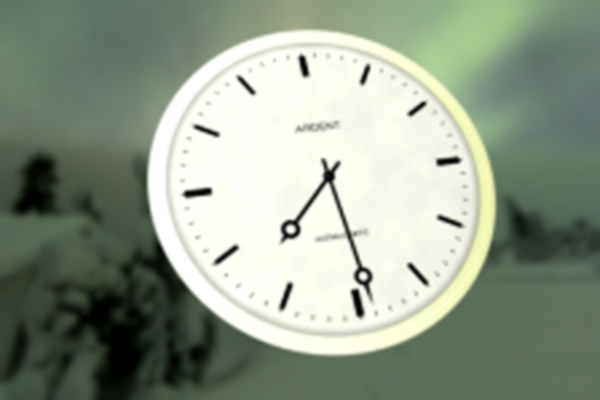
7:29
